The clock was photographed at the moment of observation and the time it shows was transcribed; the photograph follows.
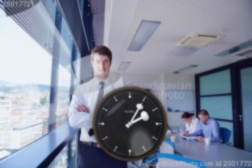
2:05
